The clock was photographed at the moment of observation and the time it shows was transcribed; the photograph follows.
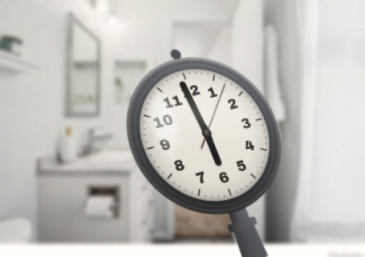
5:59:07
